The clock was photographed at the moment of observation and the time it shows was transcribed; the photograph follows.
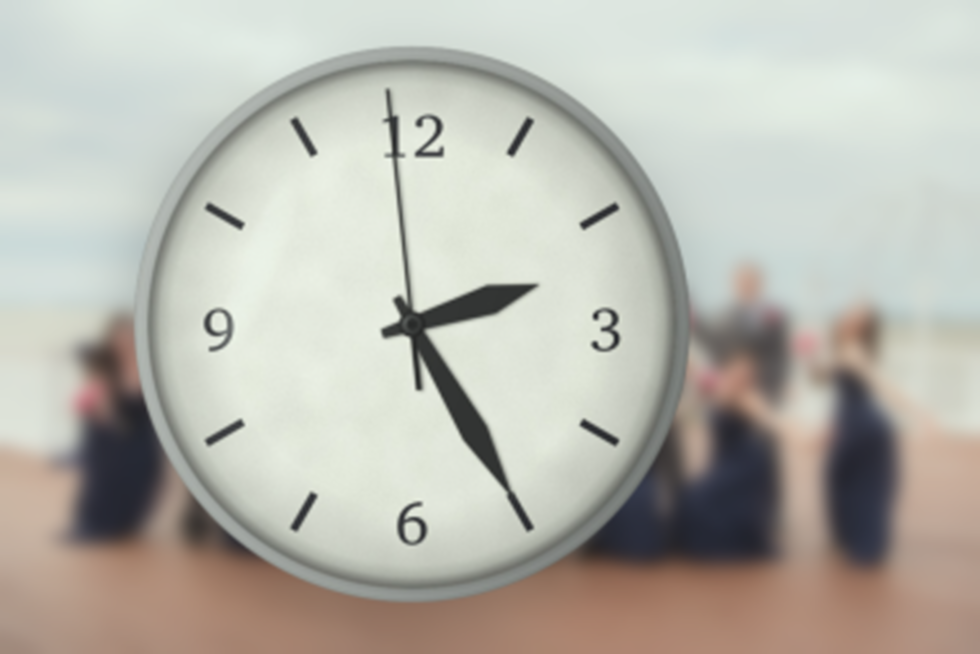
2:24:59
